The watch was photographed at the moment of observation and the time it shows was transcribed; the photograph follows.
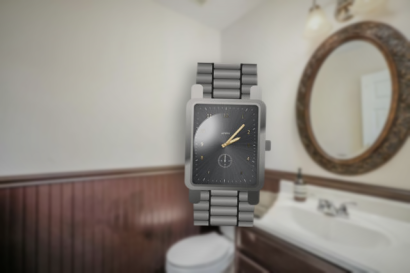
2:07
